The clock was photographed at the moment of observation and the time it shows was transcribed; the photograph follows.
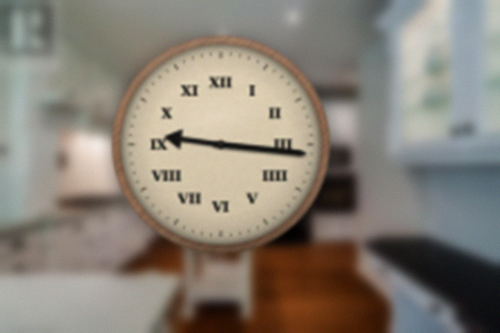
9:16
